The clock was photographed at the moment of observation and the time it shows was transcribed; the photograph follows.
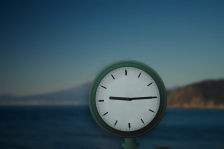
9:15
